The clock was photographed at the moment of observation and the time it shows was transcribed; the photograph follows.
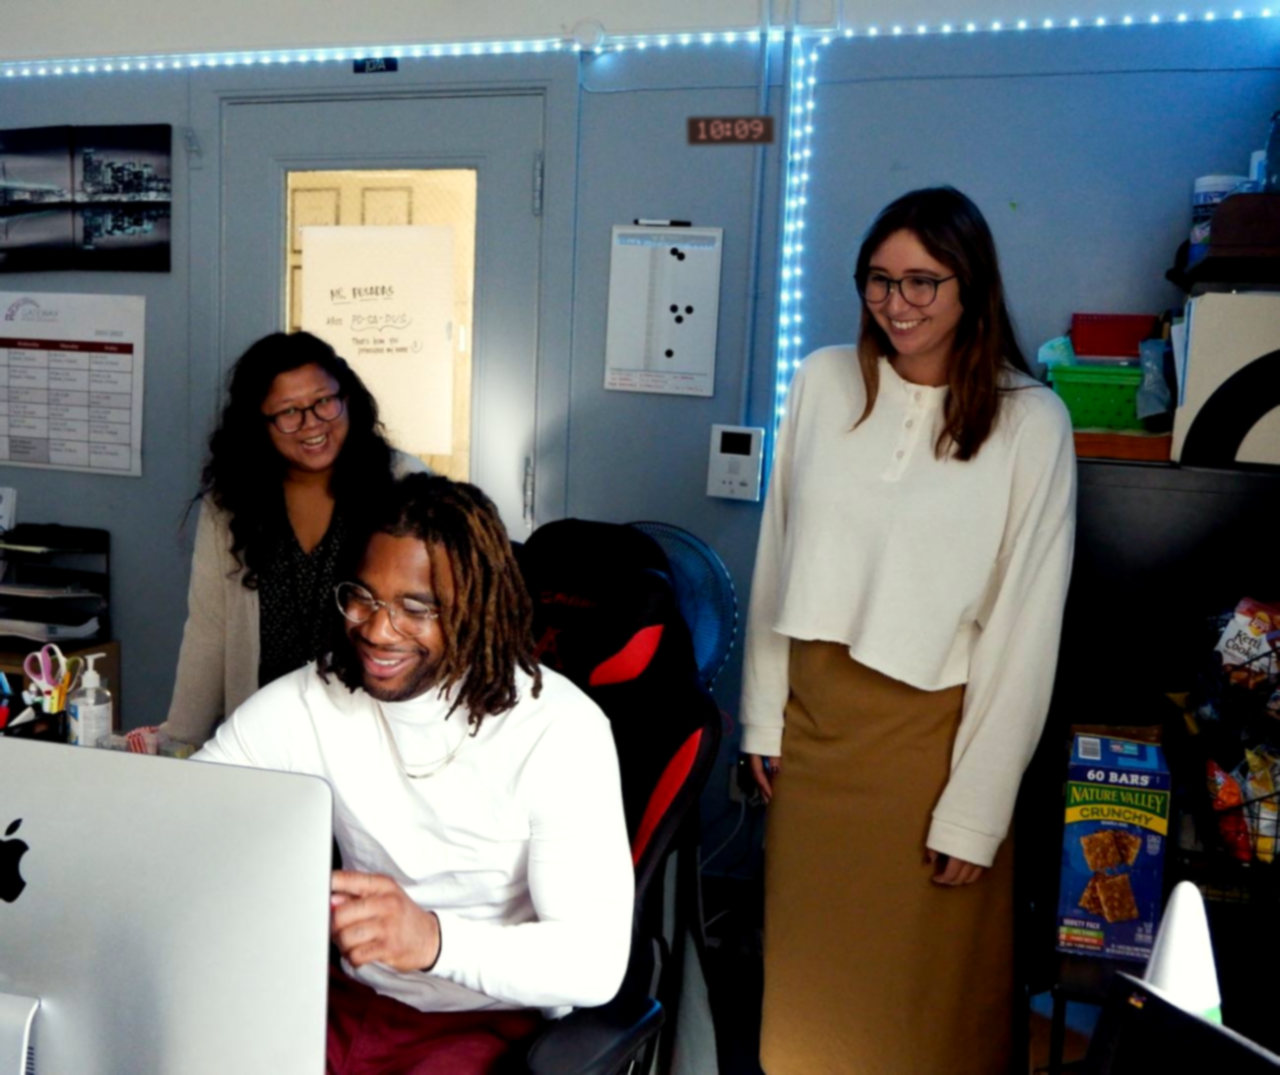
10:09
